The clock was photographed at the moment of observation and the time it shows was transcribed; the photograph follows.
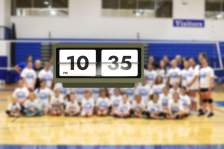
10:35
